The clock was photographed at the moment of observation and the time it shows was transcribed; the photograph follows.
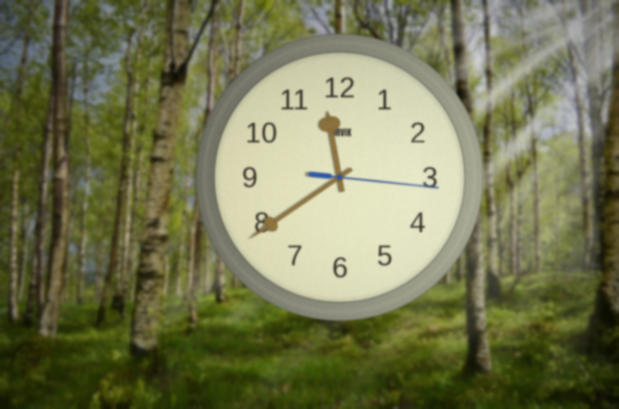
11:39:16
